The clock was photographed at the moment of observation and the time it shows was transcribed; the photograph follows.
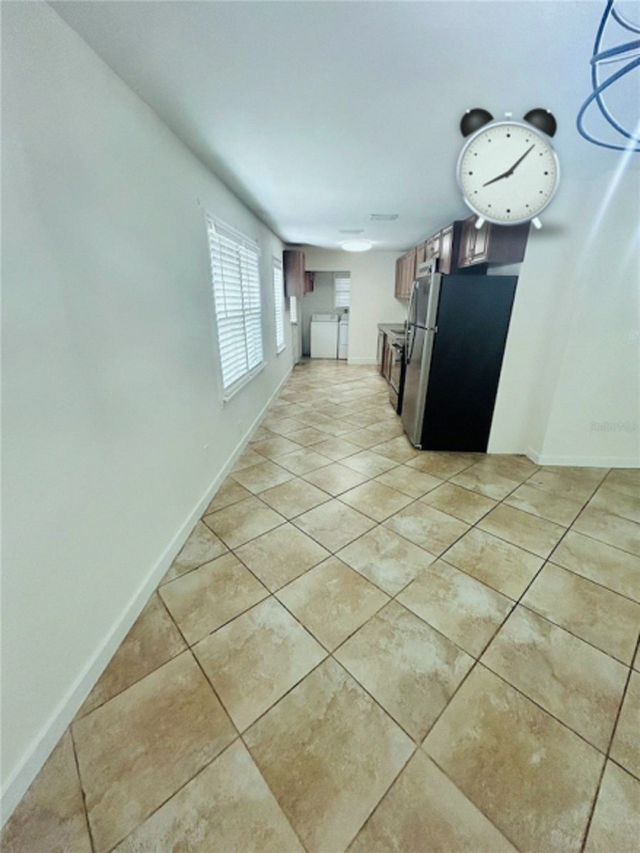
8:07
